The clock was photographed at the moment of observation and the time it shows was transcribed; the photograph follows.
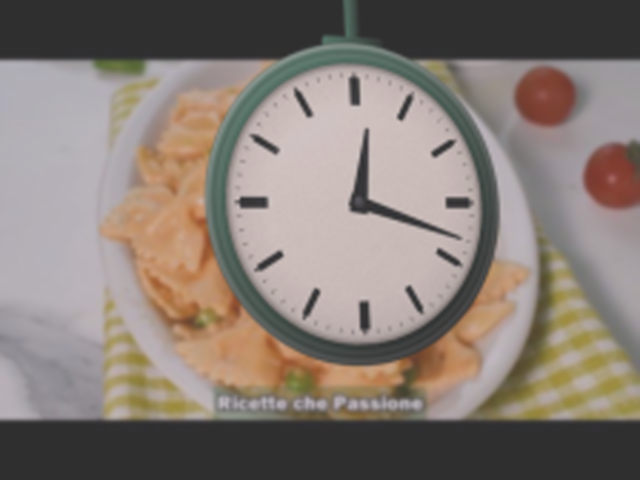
12:18
